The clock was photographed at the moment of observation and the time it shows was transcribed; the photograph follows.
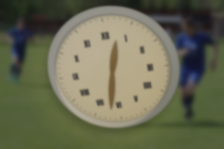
12:32
